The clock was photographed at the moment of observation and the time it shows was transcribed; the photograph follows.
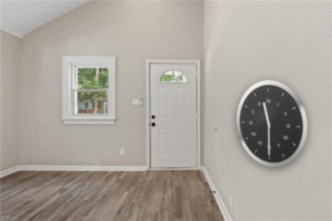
11:30
